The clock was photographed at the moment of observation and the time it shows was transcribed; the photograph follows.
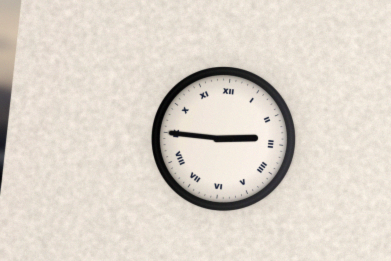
2:45
